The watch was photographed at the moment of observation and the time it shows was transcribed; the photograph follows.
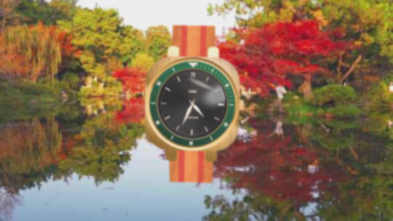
4:34
